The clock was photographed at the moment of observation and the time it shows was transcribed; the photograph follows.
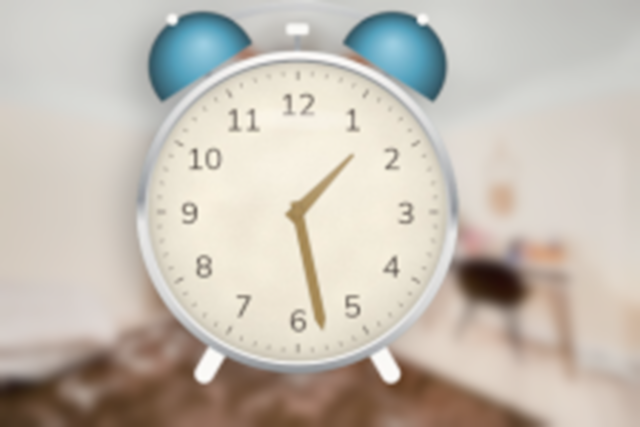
1:28
